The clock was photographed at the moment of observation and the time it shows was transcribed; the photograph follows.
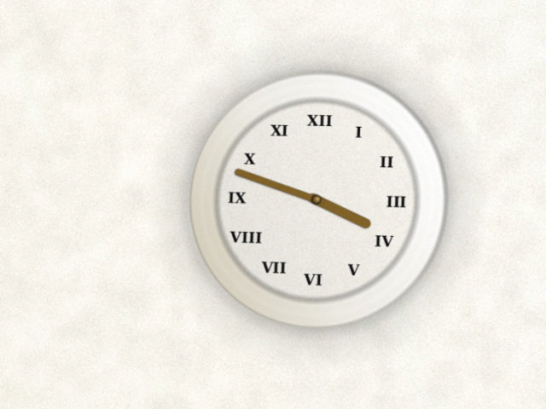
3:48
